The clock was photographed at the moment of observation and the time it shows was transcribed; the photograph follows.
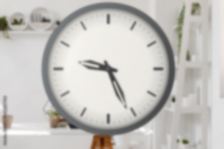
9:26
